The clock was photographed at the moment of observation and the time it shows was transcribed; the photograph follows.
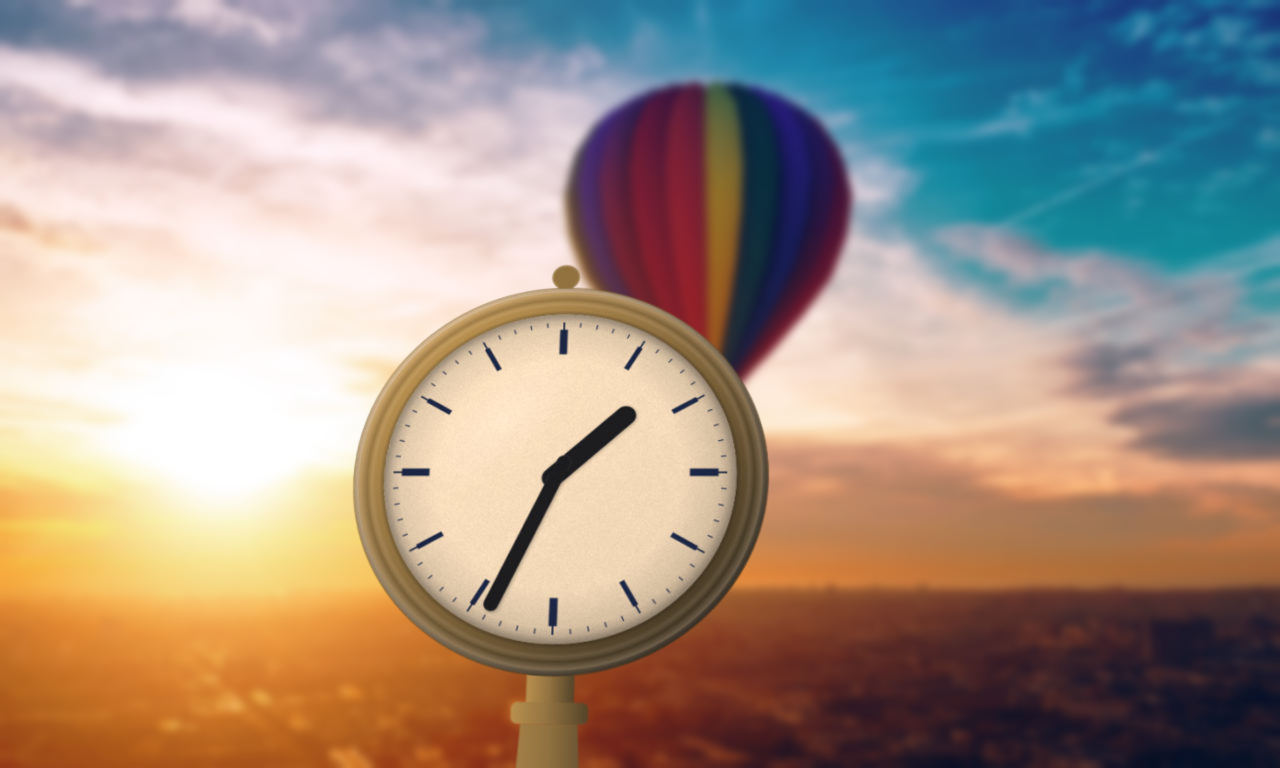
1:34
